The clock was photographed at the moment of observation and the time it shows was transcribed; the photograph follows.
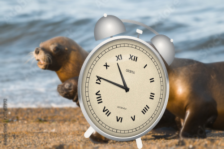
10:46
